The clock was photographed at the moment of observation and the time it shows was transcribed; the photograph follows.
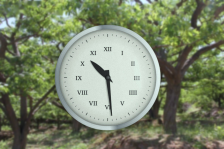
10:29
